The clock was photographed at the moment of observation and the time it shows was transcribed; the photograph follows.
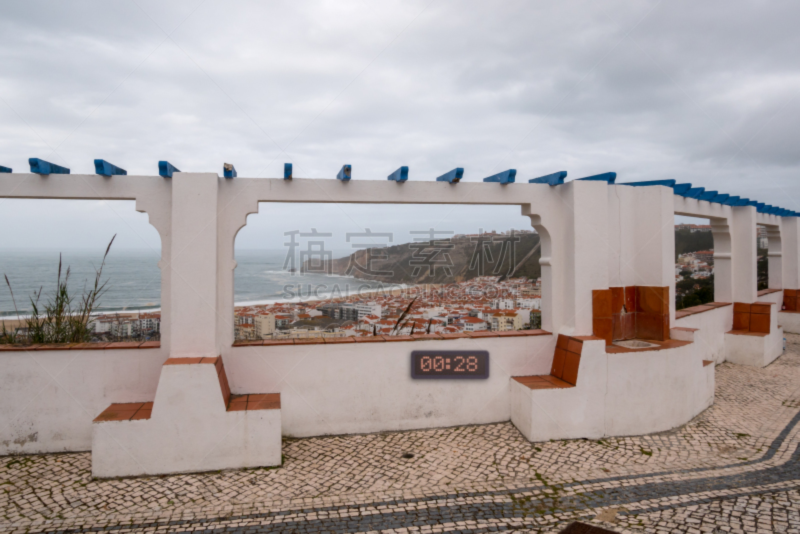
0:28
